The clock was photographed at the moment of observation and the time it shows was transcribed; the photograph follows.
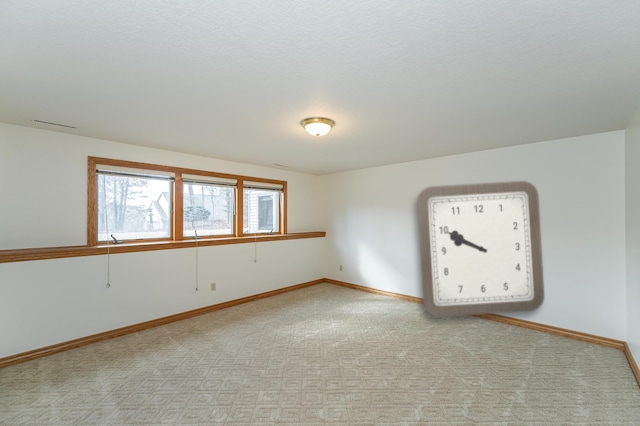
9:50
